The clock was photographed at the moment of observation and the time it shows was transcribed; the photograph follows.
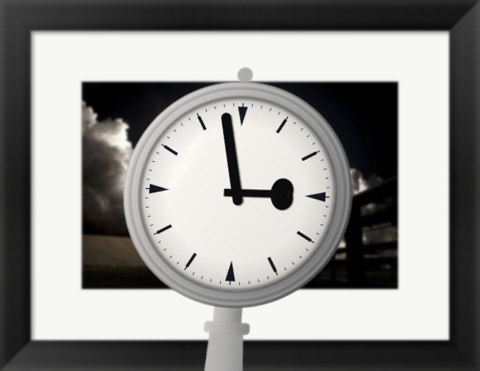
2:58
